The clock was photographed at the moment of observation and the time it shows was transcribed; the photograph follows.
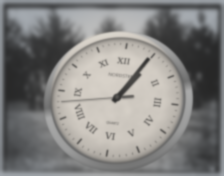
1:04:43
